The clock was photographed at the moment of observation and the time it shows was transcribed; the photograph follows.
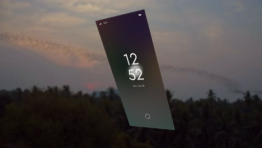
12:52
